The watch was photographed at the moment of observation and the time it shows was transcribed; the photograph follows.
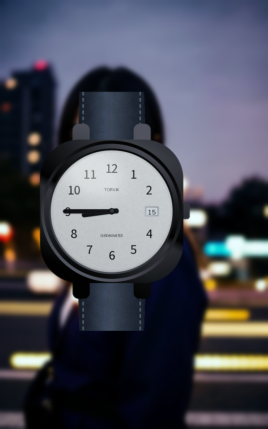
8:45
